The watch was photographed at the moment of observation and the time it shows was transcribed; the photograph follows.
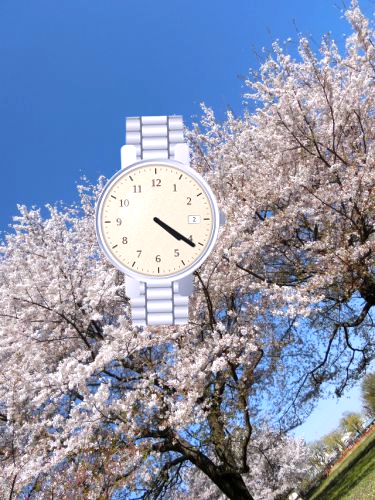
4:21
